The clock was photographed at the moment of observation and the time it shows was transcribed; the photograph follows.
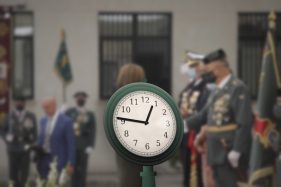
12:46
